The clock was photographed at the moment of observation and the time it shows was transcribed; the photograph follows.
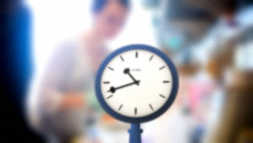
10:42
